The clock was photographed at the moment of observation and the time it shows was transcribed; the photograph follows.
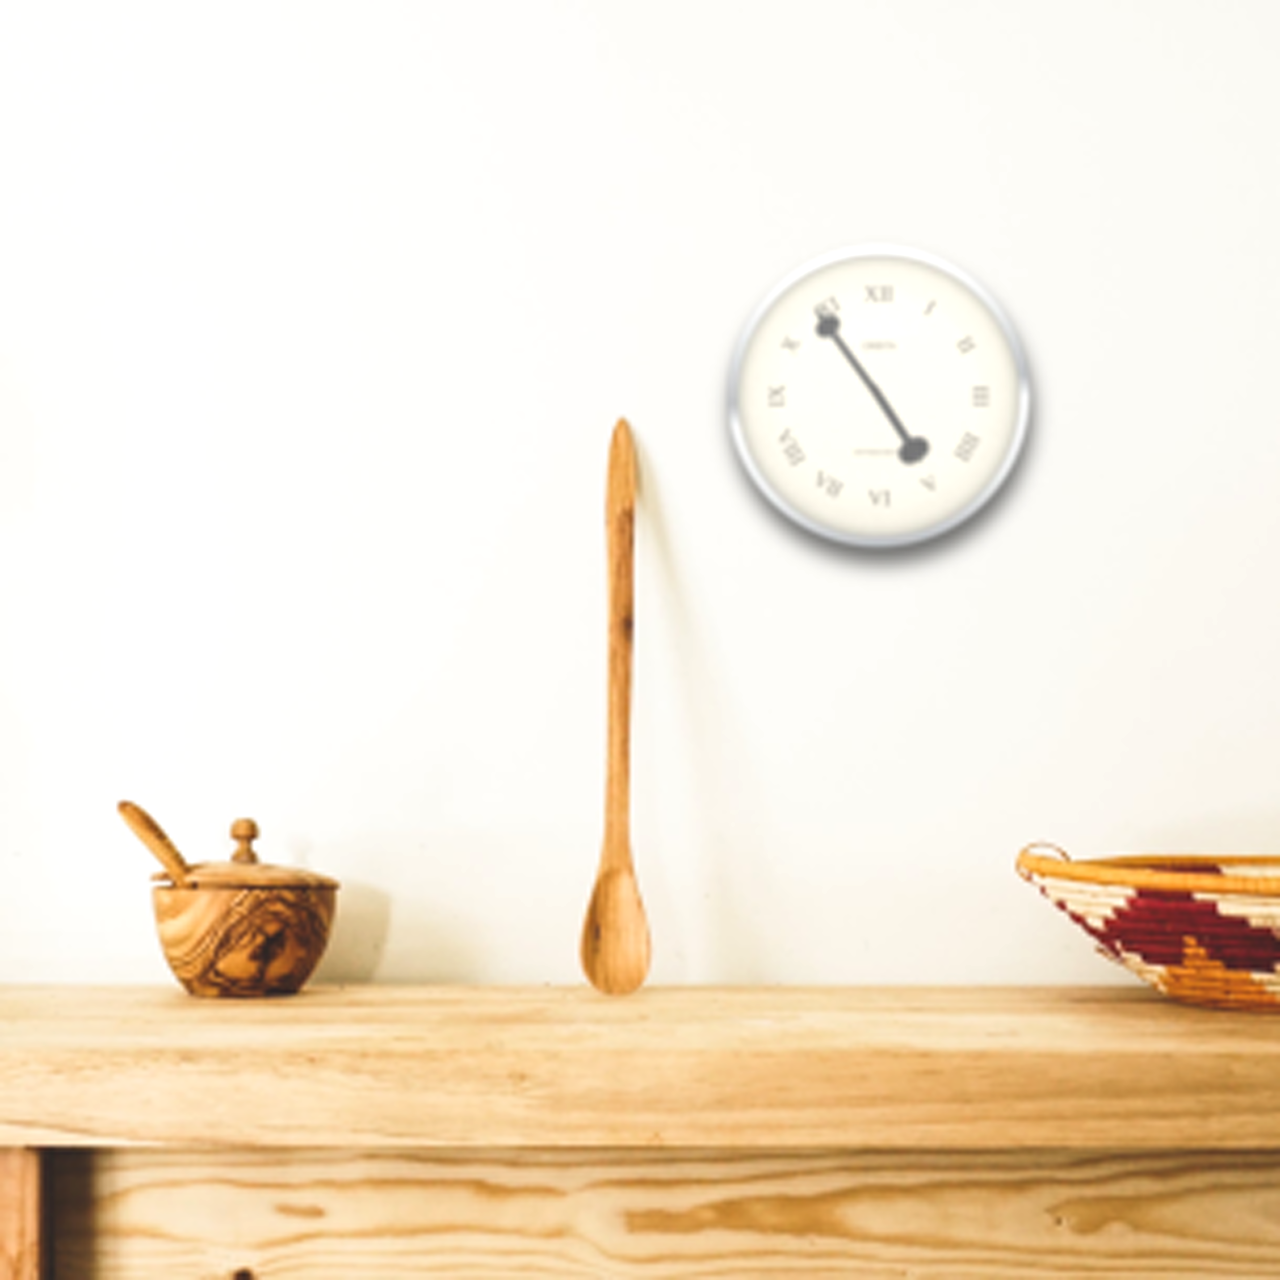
4:54
